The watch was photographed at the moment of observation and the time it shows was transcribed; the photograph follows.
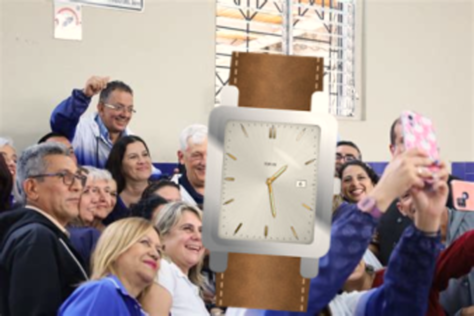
1:28
